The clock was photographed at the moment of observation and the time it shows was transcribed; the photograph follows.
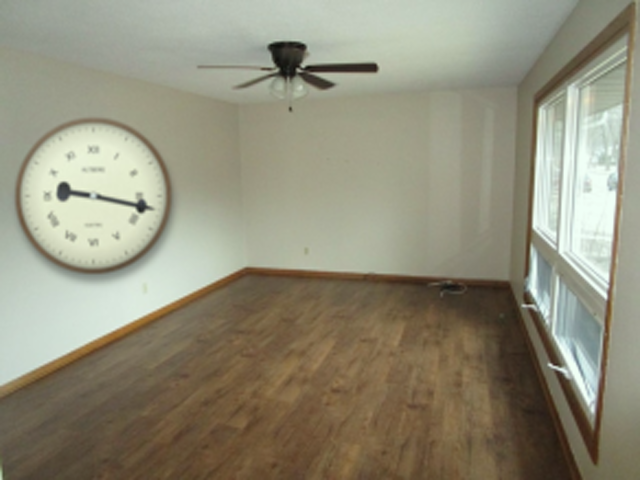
9:17
